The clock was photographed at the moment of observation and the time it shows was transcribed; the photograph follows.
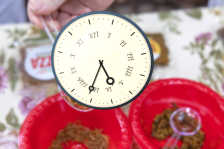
5:36
